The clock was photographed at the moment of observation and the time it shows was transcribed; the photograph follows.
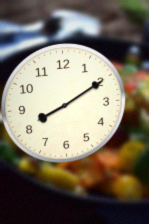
8:10
